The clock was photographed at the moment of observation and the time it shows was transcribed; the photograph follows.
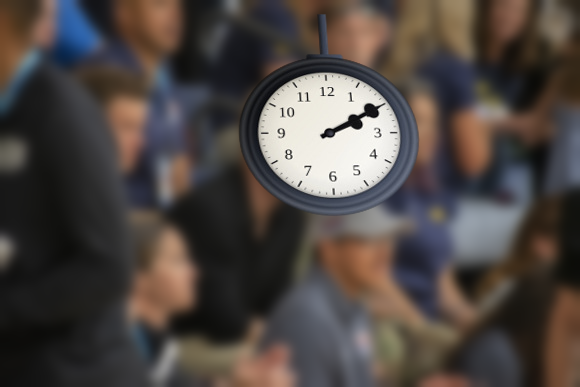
2:10
